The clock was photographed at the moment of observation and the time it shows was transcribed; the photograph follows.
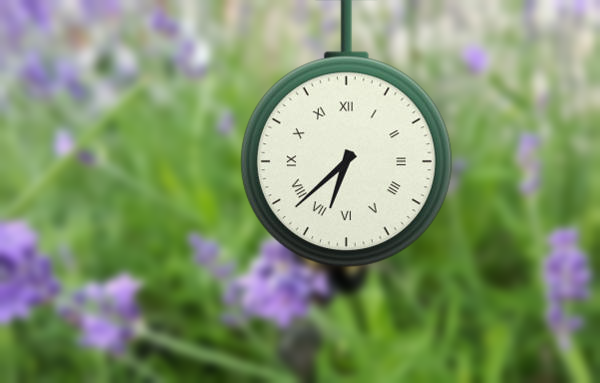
6:38
